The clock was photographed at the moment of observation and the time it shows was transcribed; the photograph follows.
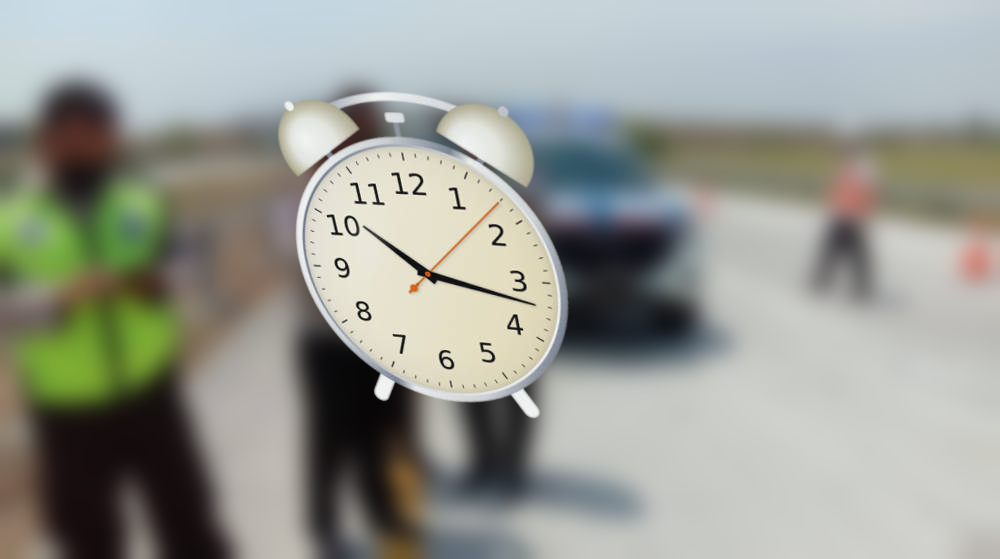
10:17:08
